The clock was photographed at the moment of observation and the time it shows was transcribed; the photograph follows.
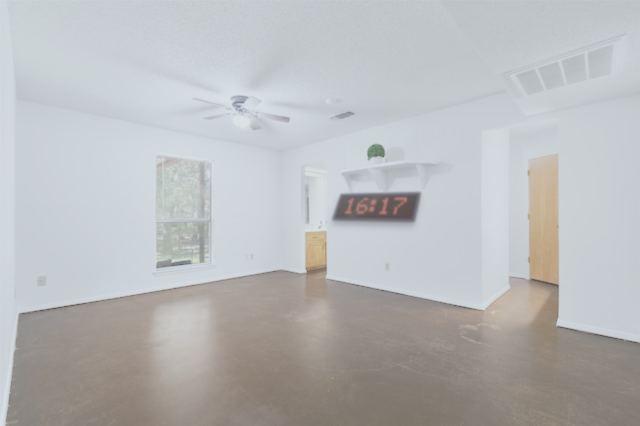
16:17
